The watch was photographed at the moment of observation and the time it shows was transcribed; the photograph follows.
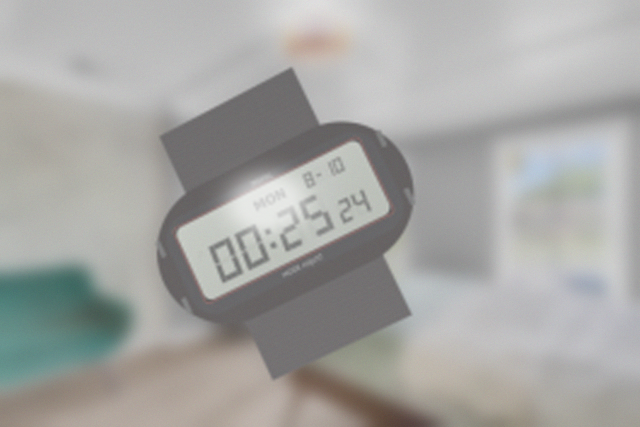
0:25:24
